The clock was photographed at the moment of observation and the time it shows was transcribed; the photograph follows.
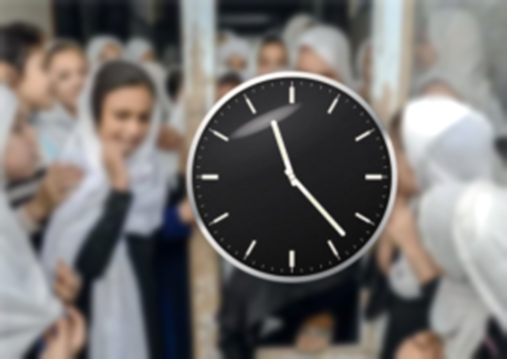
11:23
